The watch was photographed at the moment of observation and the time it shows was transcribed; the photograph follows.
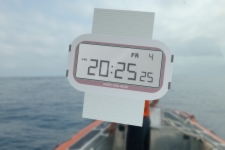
20:25:25
